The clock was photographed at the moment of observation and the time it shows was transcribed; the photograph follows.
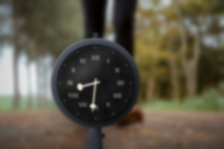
8:31
